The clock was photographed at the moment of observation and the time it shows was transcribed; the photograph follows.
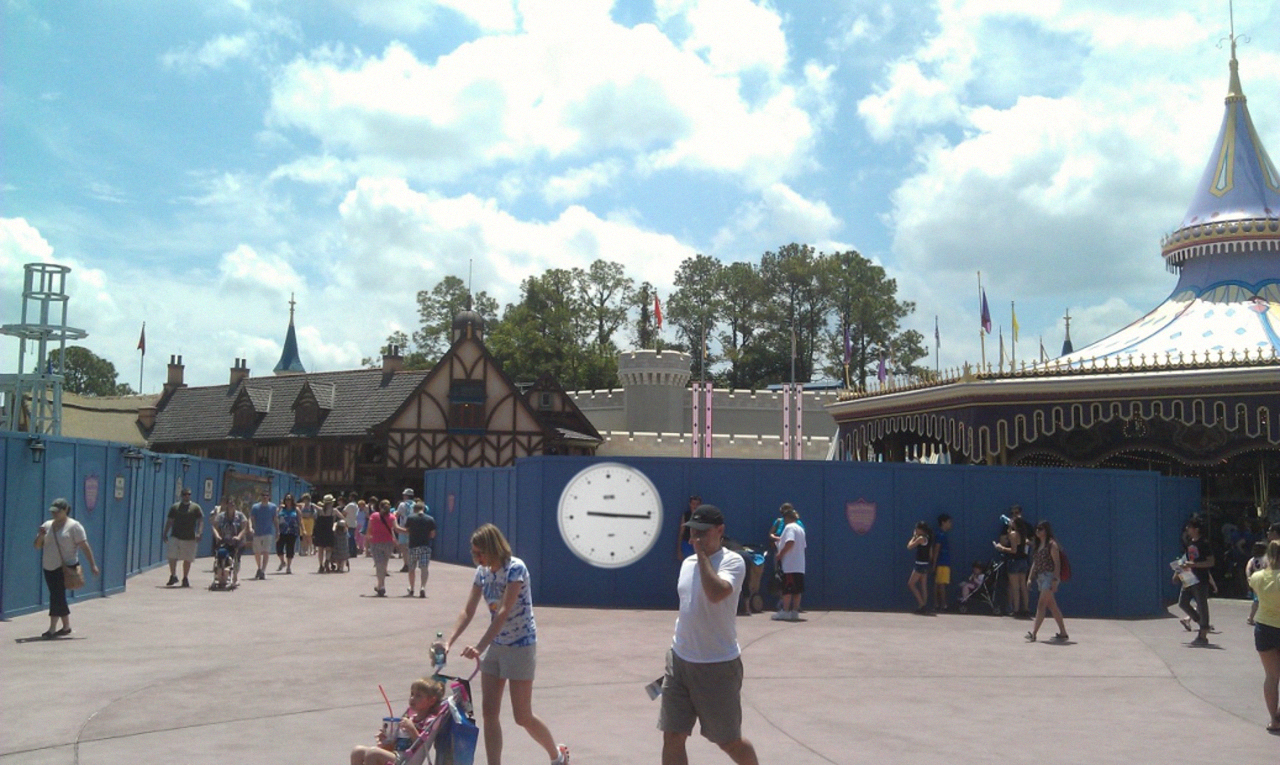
9:16
